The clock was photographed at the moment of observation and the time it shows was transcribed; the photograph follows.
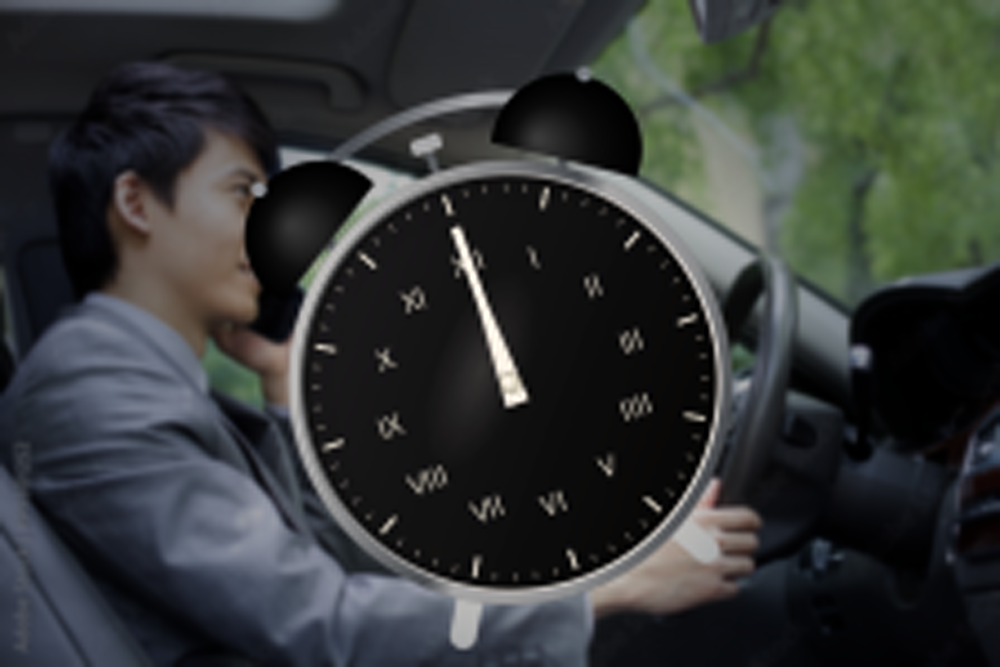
12:00
